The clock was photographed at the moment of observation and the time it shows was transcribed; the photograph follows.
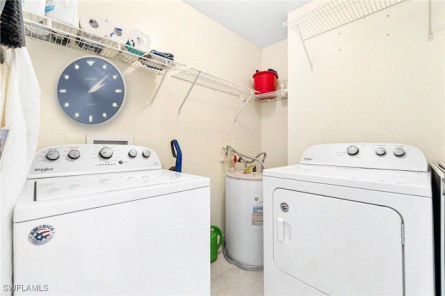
2:08
